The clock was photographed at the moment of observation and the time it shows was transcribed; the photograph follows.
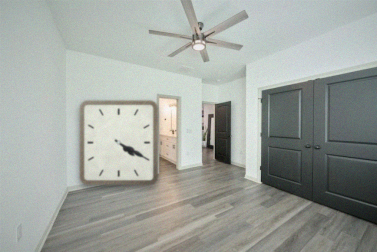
4:20
